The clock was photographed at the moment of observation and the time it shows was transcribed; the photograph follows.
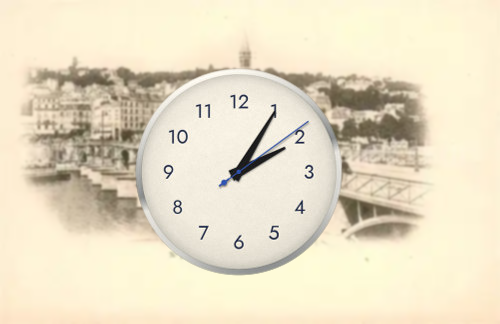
2:05:09
